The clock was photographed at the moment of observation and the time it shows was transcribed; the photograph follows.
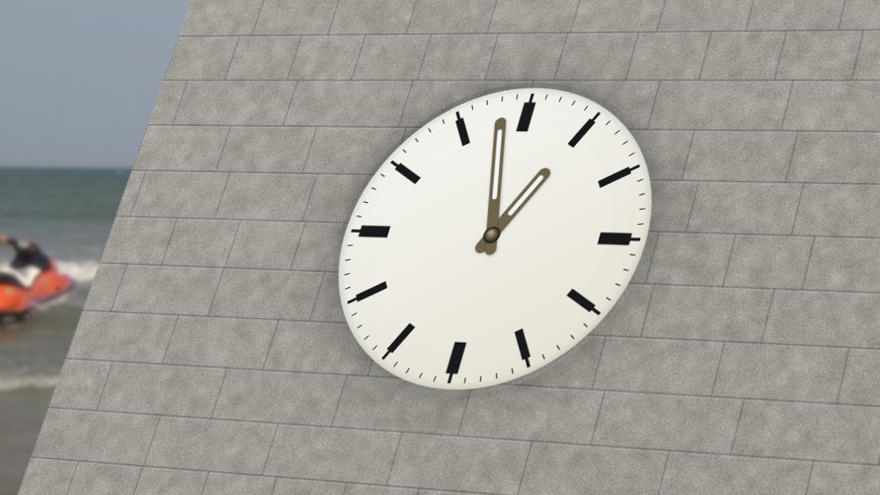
12:58
